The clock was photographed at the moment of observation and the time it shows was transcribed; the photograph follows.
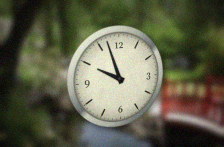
9:57
